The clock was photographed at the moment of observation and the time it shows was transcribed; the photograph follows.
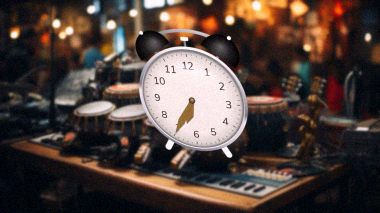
6:35
